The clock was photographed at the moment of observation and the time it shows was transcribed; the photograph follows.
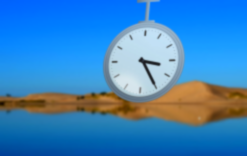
3:25
